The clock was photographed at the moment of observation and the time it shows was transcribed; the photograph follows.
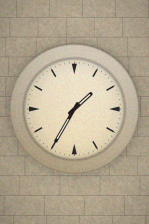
1:35
